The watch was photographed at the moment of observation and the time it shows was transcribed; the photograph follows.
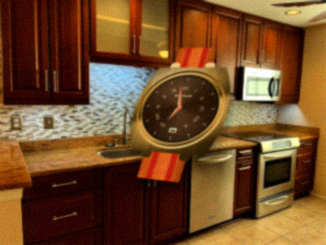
6:58
